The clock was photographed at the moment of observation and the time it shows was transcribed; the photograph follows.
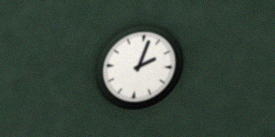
2:02
